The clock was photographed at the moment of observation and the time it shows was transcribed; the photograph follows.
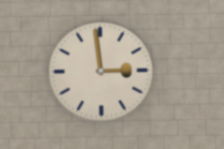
2:59
